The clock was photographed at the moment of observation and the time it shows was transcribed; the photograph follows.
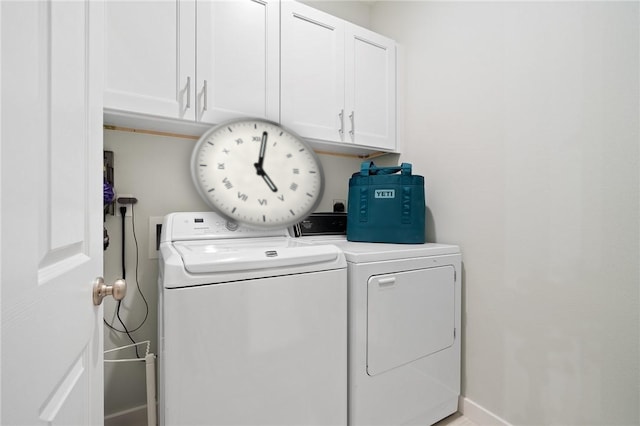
5:02
